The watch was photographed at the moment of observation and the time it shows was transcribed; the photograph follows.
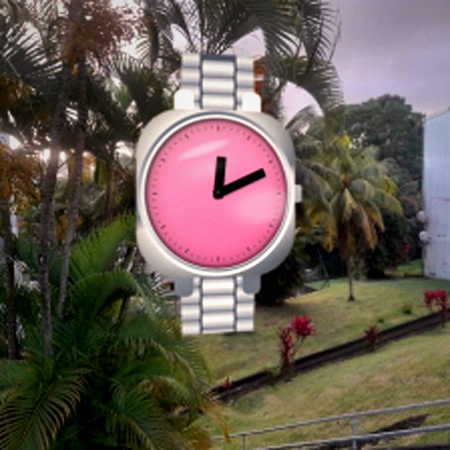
12:11
